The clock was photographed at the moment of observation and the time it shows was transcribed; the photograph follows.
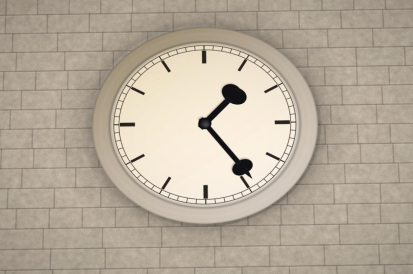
1:24
